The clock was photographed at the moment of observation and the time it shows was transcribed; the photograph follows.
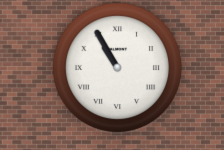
10:55
